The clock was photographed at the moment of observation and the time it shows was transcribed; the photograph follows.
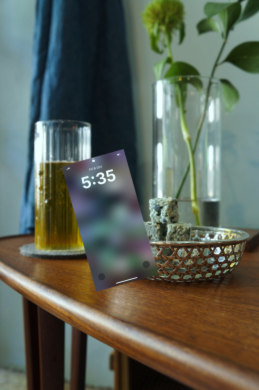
5:35
